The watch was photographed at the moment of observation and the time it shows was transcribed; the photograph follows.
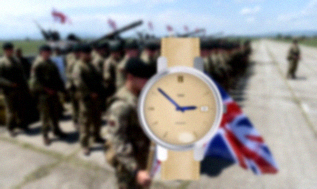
2:52
